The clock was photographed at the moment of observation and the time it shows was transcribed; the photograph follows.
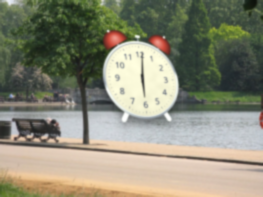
6:01
